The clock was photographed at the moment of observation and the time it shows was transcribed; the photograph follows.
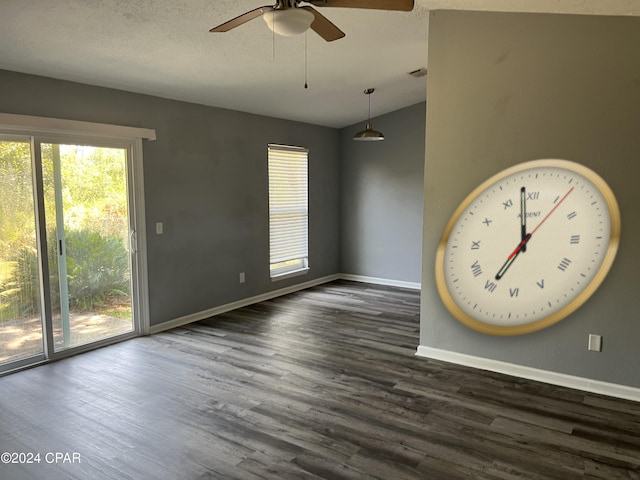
6:58:06
